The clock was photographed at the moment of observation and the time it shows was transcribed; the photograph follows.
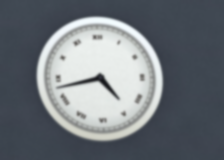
4:43
